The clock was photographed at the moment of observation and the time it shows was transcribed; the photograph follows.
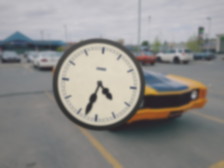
4:33
